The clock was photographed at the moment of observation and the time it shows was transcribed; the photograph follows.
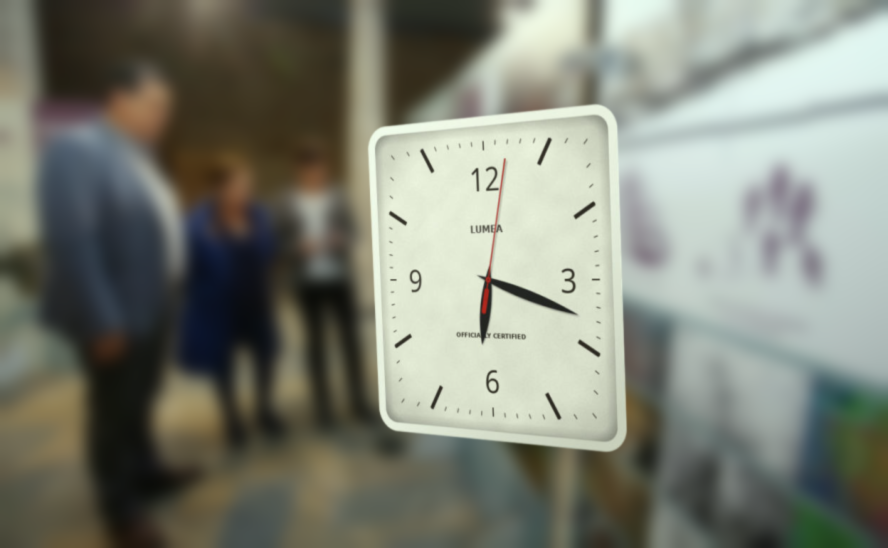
6:18:02
